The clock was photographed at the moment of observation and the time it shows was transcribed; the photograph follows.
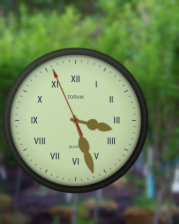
3:26:56
